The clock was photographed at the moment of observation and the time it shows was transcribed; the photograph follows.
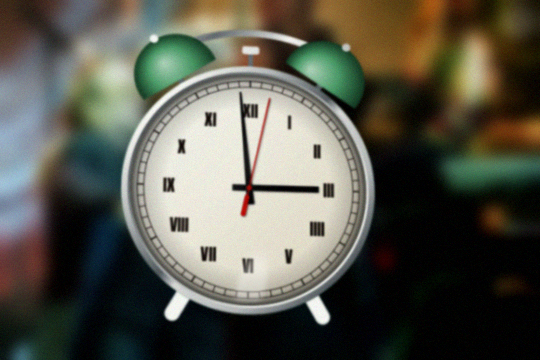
2:59:02
